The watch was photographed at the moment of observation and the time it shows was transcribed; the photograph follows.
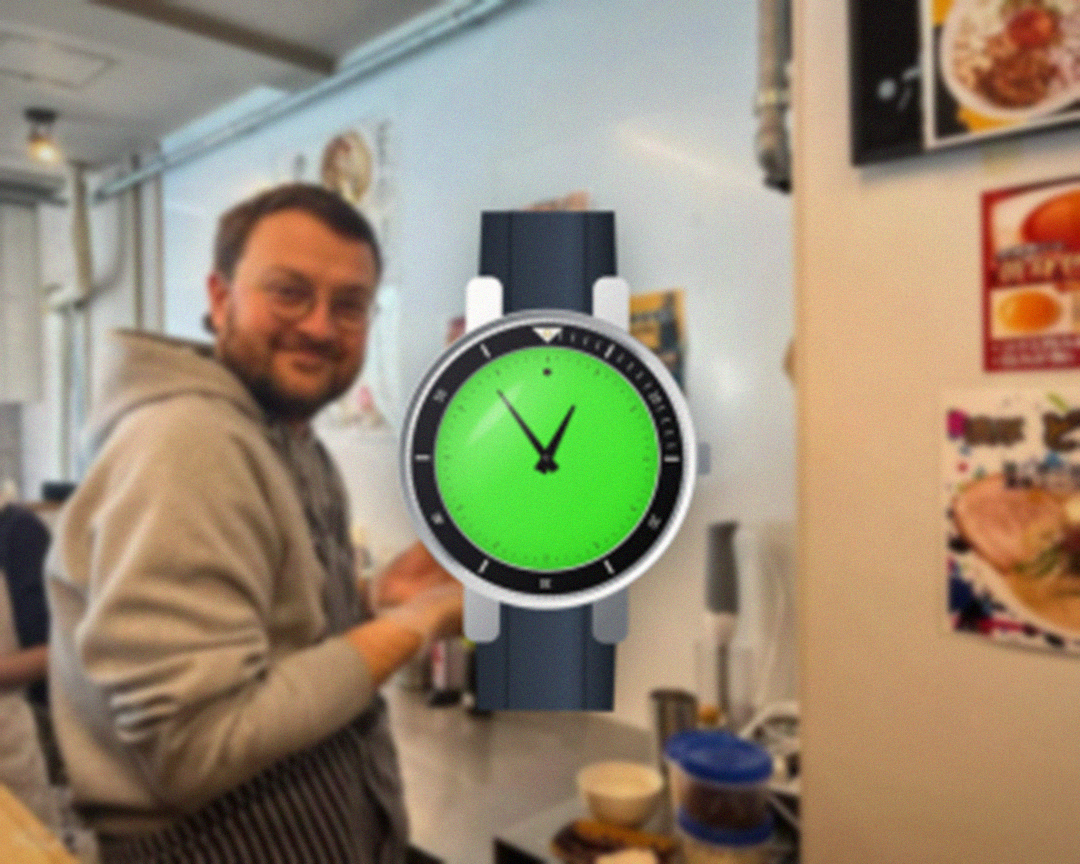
12:54
